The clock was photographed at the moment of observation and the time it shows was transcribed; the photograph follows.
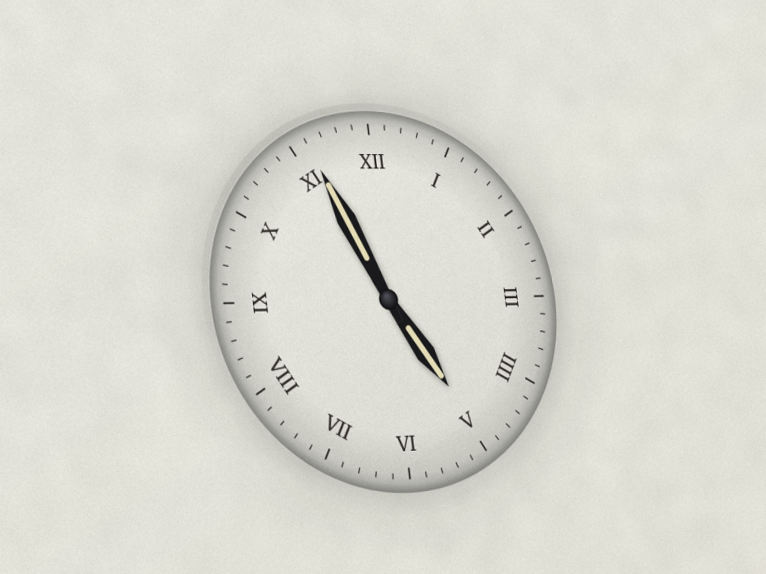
4:56
